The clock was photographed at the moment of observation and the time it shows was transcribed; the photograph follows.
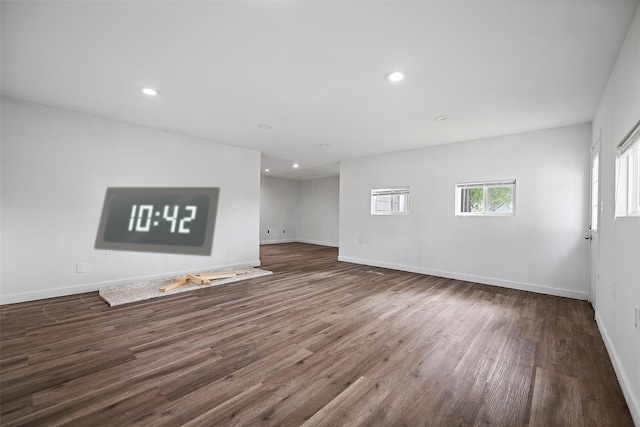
10:42
